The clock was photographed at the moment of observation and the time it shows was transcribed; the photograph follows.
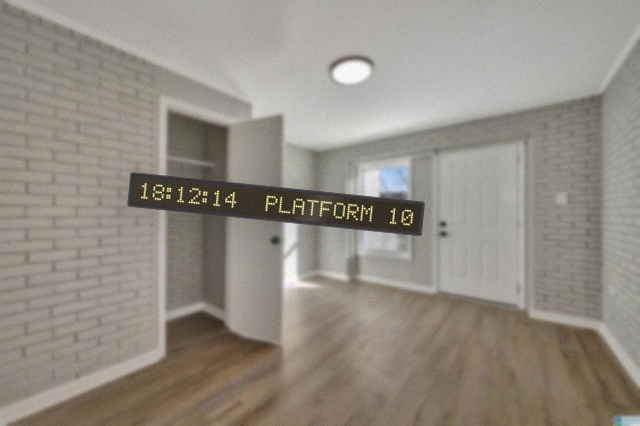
18:12:14
